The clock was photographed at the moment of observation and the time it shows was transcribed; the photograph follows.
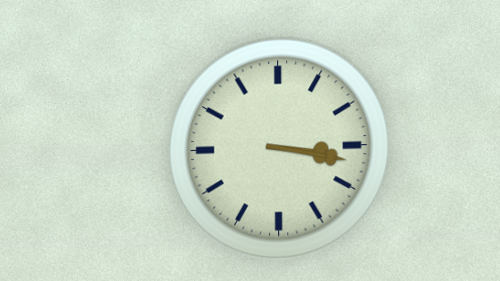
3:17
